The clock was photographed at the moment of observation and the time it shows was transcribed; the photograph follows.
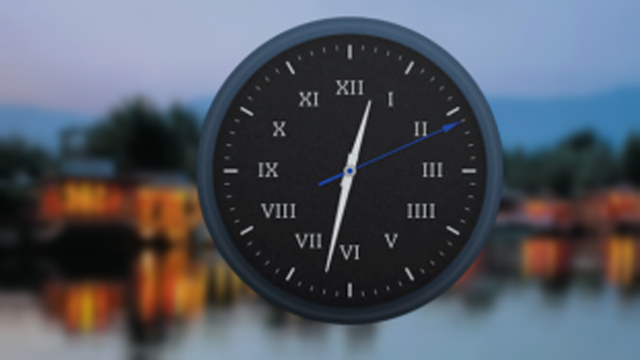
12:32:11
